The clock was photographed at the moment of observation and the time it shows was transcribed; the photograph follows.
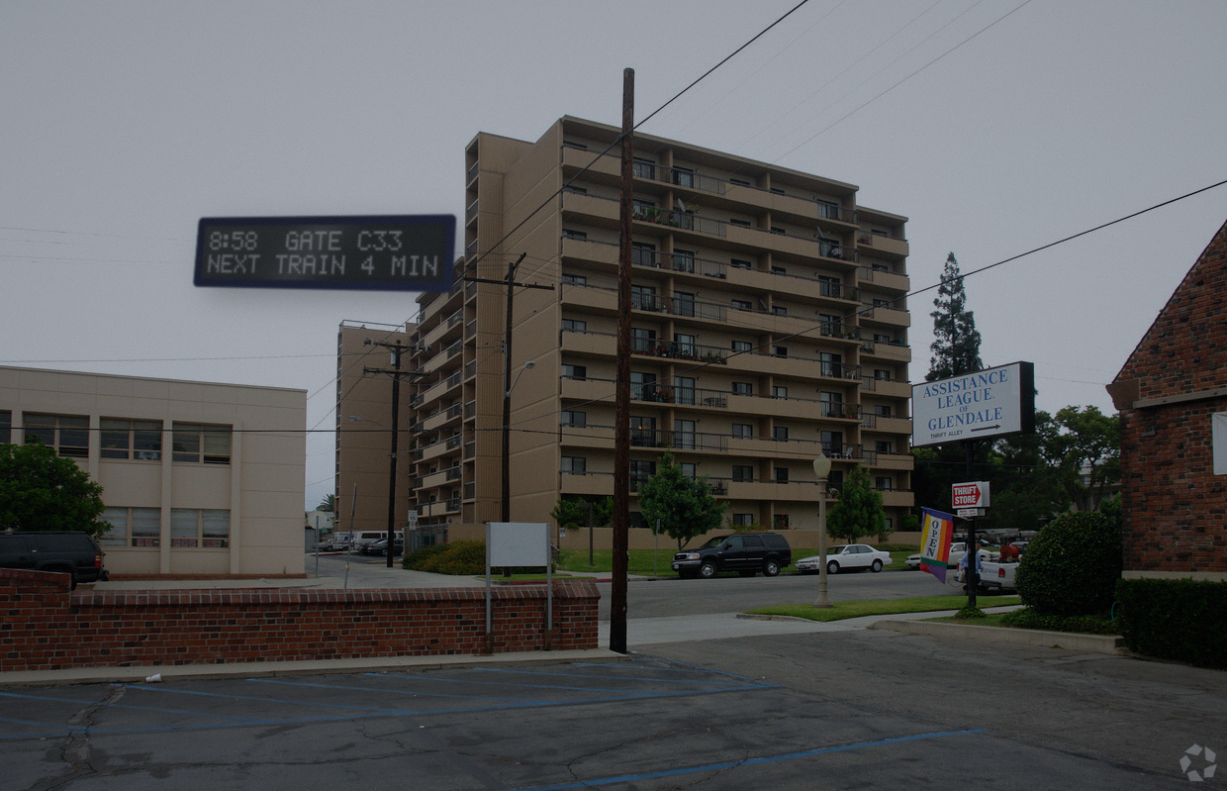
8:58
